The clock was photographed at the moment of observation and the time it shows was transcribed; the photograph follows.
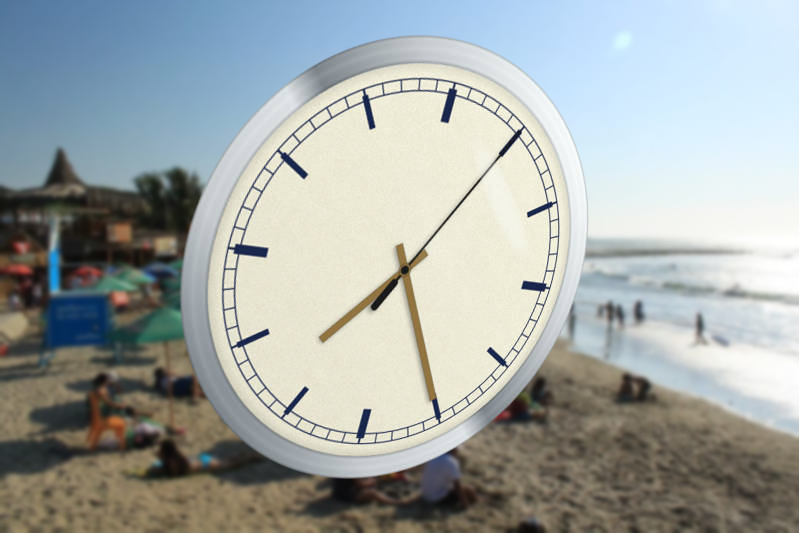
7:25:05
